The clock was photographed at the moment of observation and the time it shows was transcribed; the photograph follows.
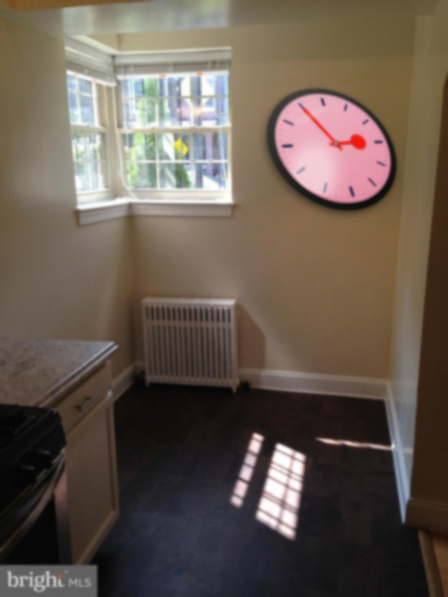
2:55
